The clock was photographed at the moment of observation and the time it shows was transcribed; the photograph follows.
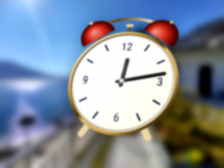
12:13
